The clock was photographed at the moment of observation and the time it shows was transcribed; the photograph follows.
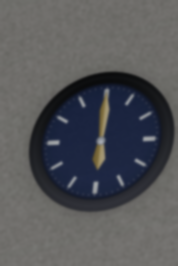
6:00
